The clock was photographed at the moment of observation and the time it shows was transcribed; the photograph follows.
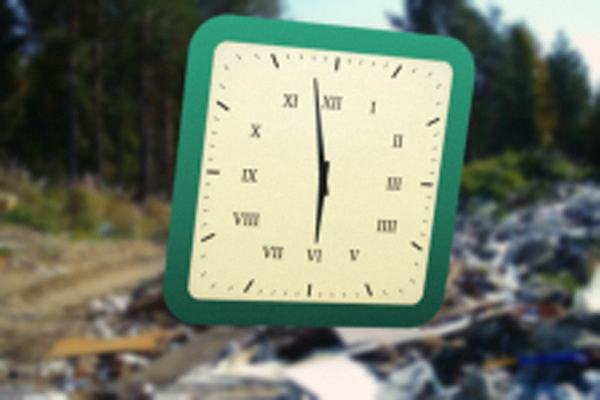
5:58
